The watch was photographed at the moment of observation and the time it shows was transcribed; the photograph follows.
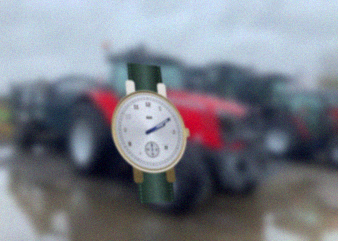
2:10
